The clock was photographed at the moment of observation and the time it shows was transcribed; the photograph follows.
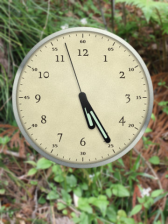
5:24:57
